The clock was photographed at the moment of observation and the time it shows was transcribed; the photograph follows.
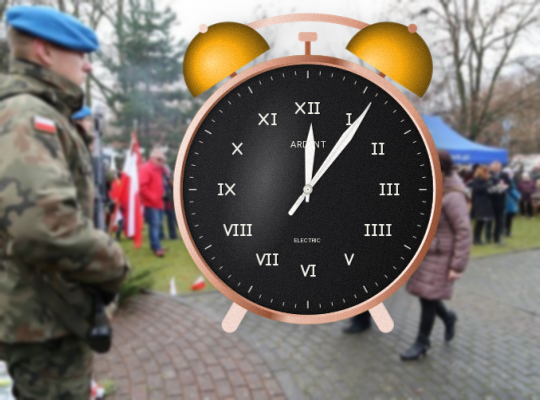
12:06:06
